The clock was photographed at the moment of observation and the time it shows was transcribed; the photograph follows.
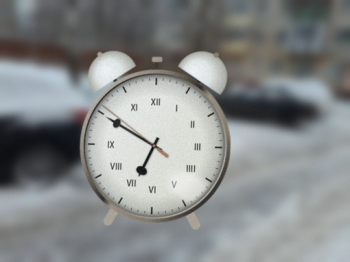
6:49:51
